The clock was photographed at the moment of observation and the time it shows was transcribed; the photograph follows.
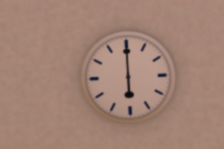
6:00
